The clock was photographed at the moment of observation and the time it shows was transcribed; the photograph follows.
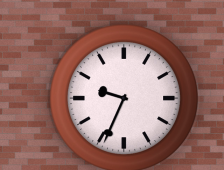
9:34
